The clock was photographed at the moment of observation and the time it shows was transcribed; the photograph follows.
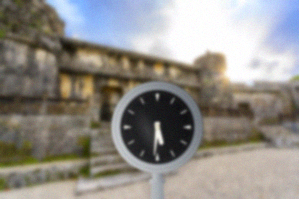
5:31
